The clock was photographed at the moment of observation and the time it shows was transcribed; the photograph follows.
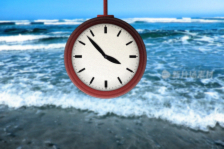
3:53
